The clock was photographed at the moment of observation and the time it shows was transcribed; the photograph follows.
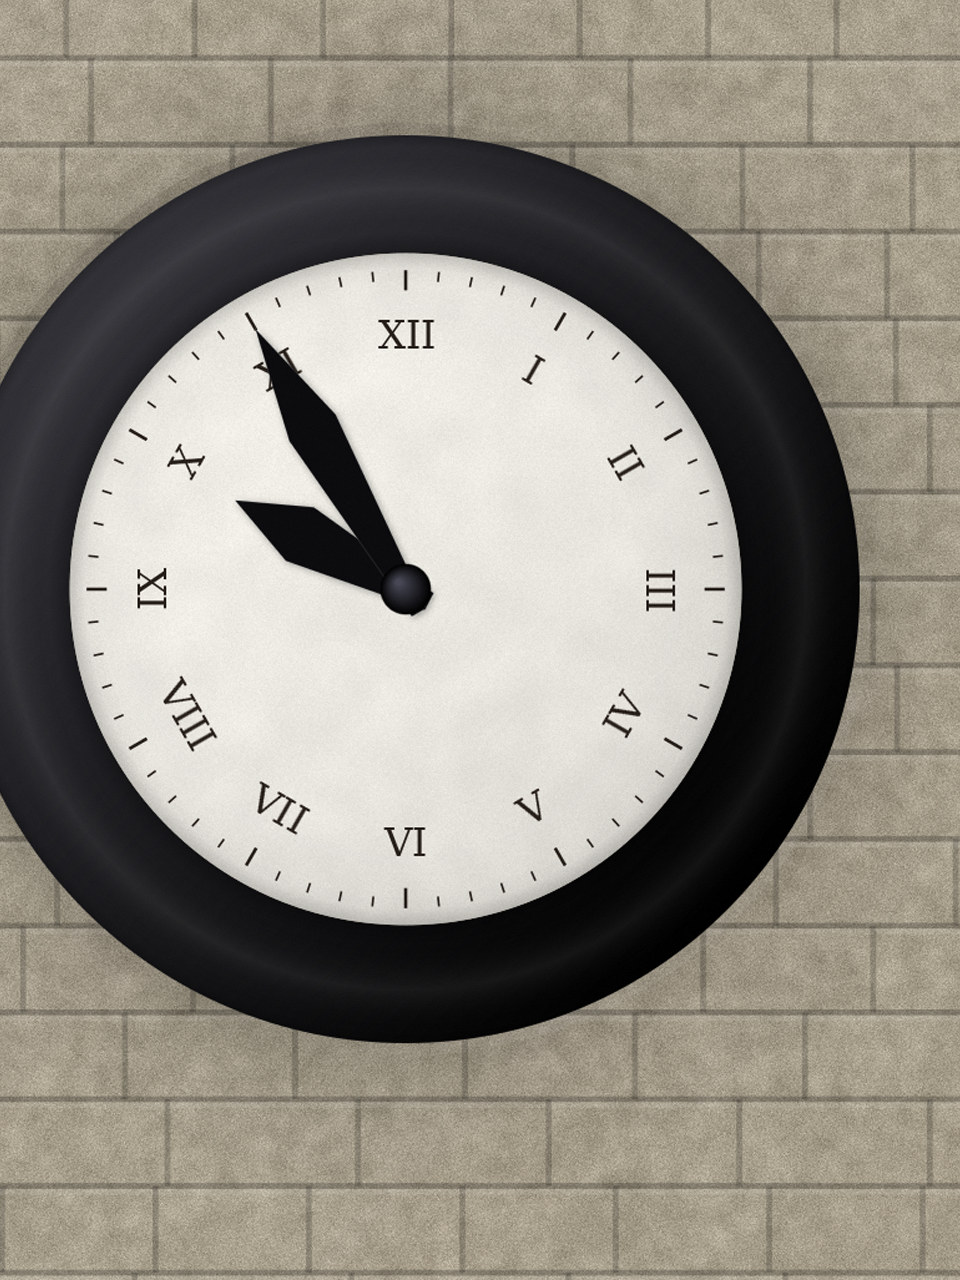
9:55
